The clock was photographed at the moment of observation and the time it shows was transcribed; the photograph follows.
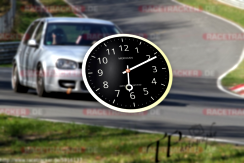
6:11
